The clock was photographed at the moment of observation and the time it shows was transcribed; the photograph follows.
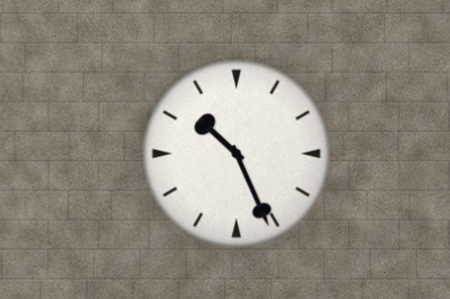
10:26
